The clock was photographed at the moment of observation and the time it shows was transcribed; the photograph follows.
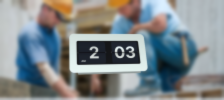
2:03
